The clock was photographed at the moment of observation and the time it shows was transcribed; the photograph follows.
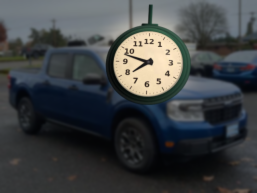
7:48
